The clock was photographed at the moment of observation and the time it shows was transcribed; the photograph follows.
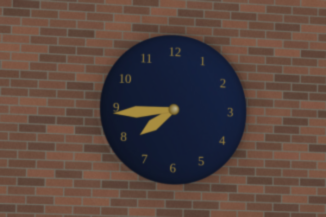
7:44
